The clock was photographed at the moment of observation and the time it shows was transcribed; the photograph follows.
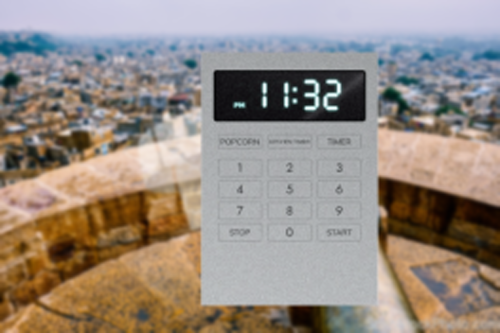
11:32
